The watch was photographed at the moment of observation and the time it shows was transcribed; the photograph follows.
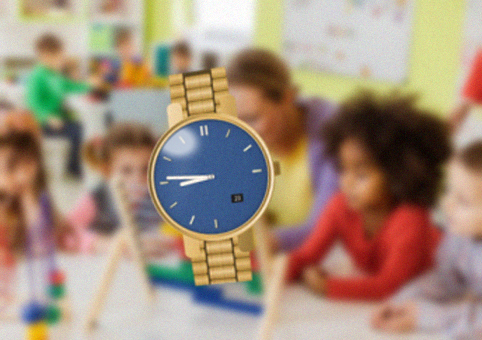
8:46
